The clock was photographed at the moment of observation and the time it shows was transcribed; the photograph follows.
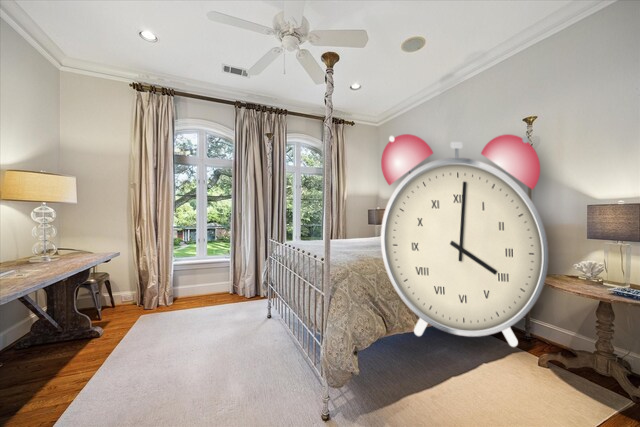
4:01
